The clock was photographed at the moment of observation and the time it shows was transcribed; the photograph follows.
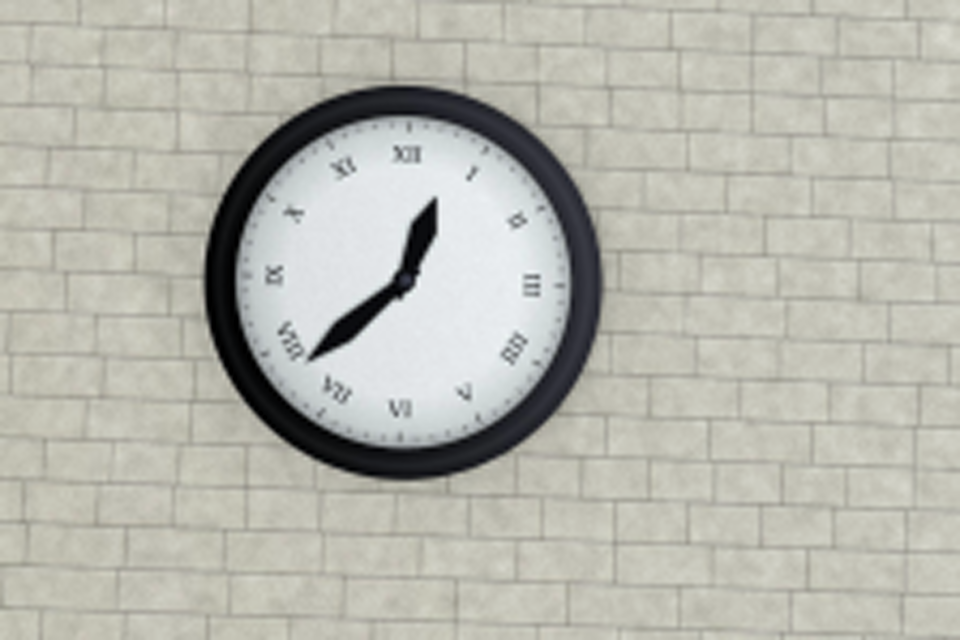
12:38
